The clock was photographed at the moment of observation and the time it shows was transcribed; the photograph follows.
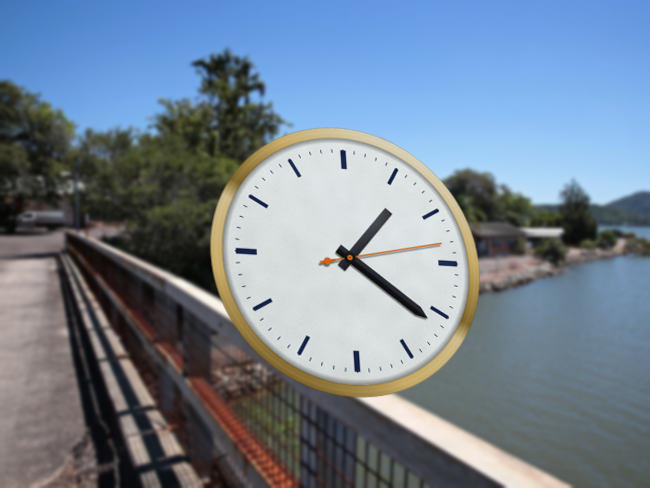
1:21:13
